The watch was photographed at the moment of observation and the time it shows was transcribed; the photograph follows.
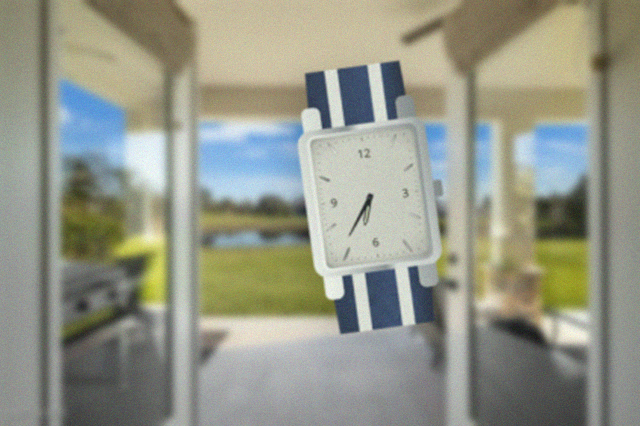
6:36
